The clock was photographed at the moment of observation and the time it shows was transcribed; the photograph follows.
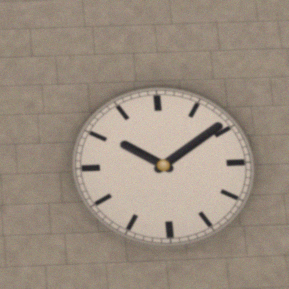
10:09
